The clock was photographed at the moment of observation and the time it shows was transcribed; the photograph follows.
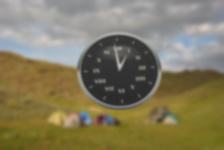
12:59
